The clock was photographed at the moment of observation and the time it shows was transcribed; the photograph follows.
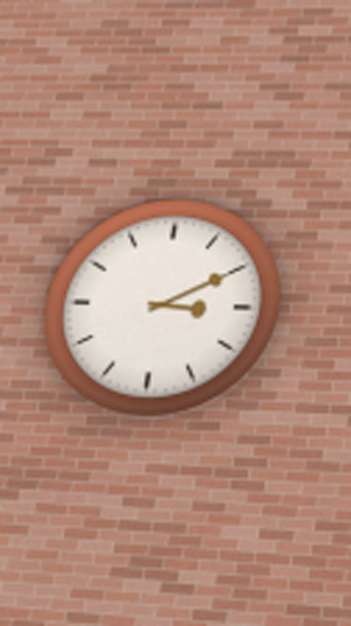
3:10
